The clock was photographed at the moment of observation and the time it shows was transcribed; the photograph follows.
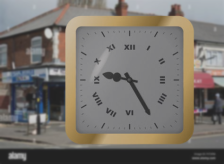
9:25
